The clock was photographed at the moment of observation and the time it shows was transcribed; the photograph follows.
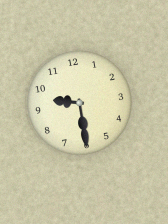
9:30
